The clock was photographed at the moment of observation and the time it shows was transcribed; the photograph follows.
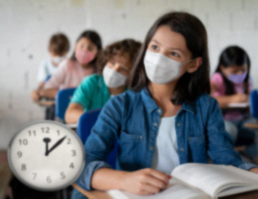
12:08
